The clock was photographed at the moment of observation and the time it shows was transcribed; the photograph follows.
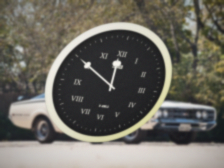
11:50
